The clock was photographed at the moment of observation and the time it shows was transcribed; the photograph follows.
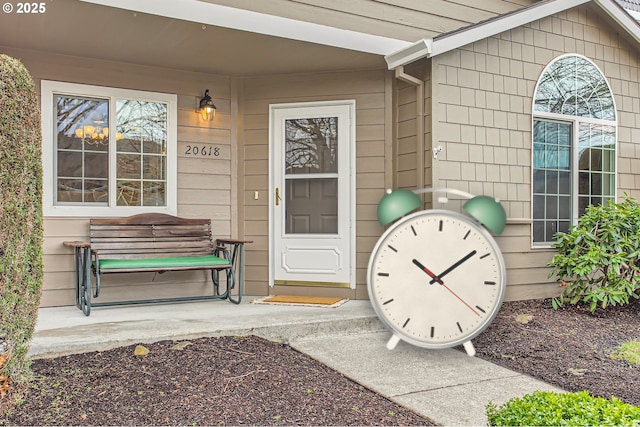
10:08:21
